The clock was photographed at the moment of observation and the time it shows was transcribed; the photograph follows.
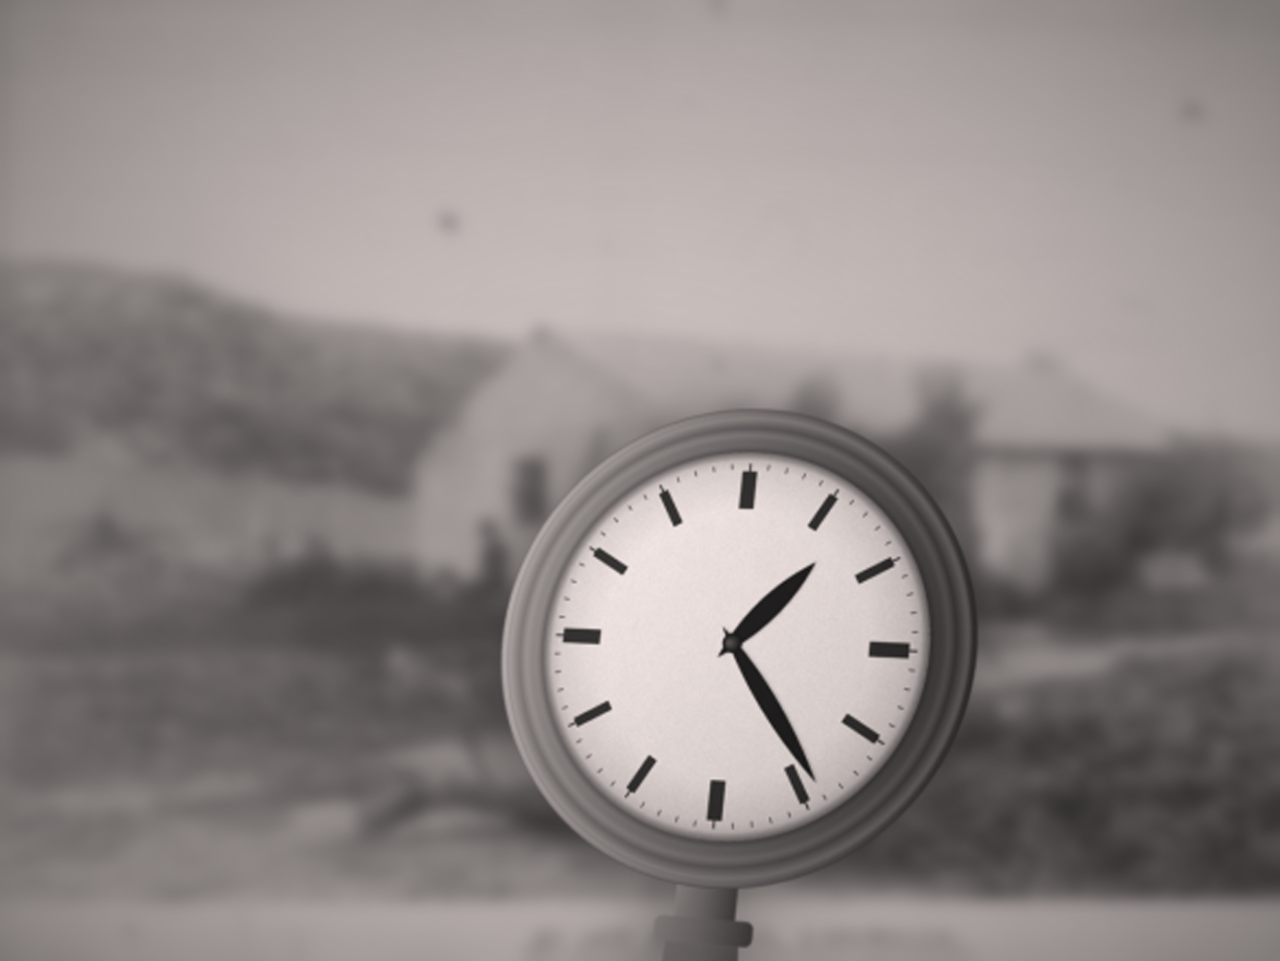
1:24
